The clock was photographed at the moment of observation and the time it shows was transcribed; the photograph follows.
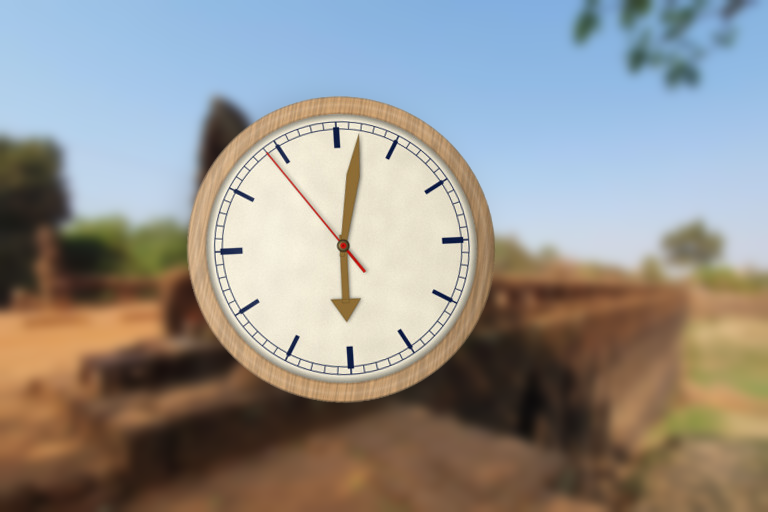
6:01:54
